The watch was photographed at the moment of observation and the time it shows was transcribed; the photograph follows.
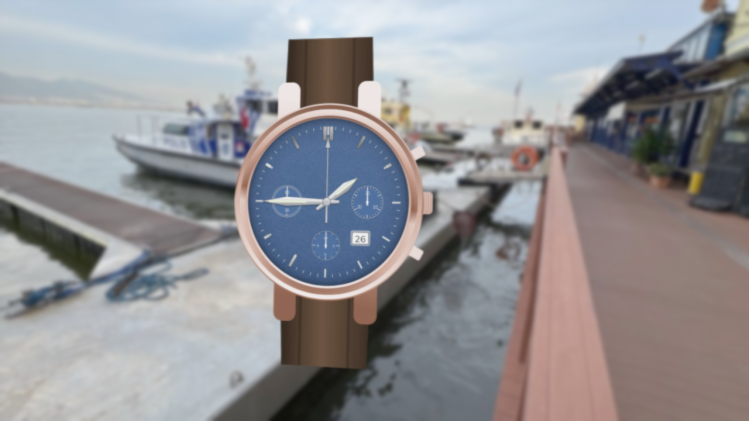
1:45
